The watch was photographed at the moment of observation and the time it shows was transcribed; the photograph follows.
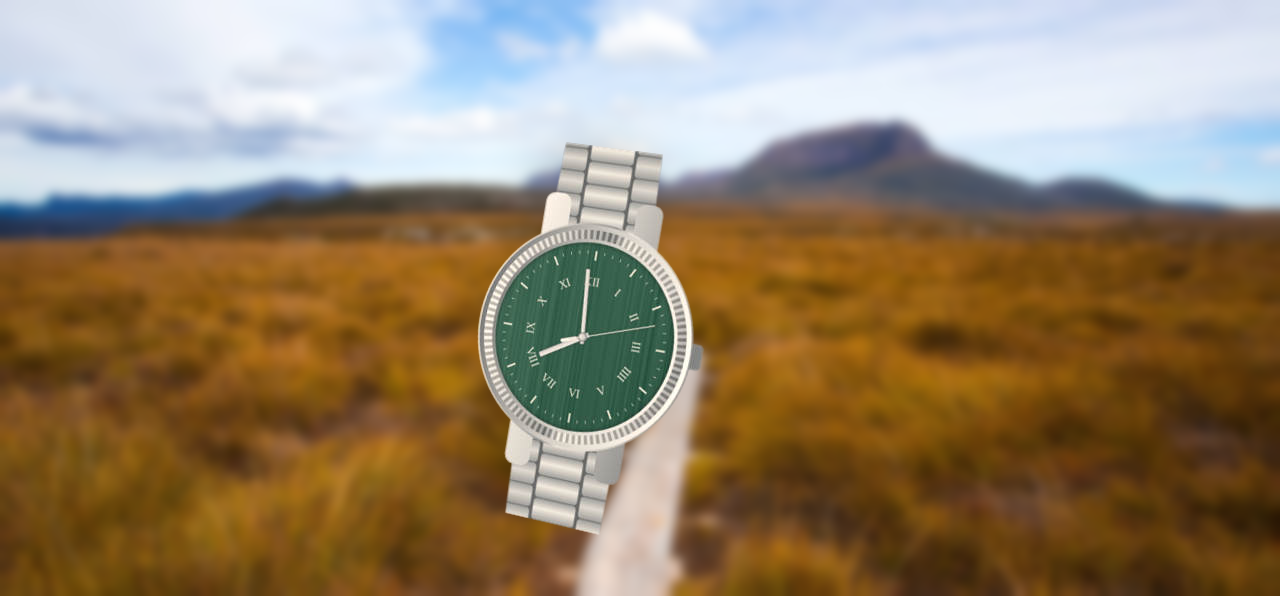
7:59:12
